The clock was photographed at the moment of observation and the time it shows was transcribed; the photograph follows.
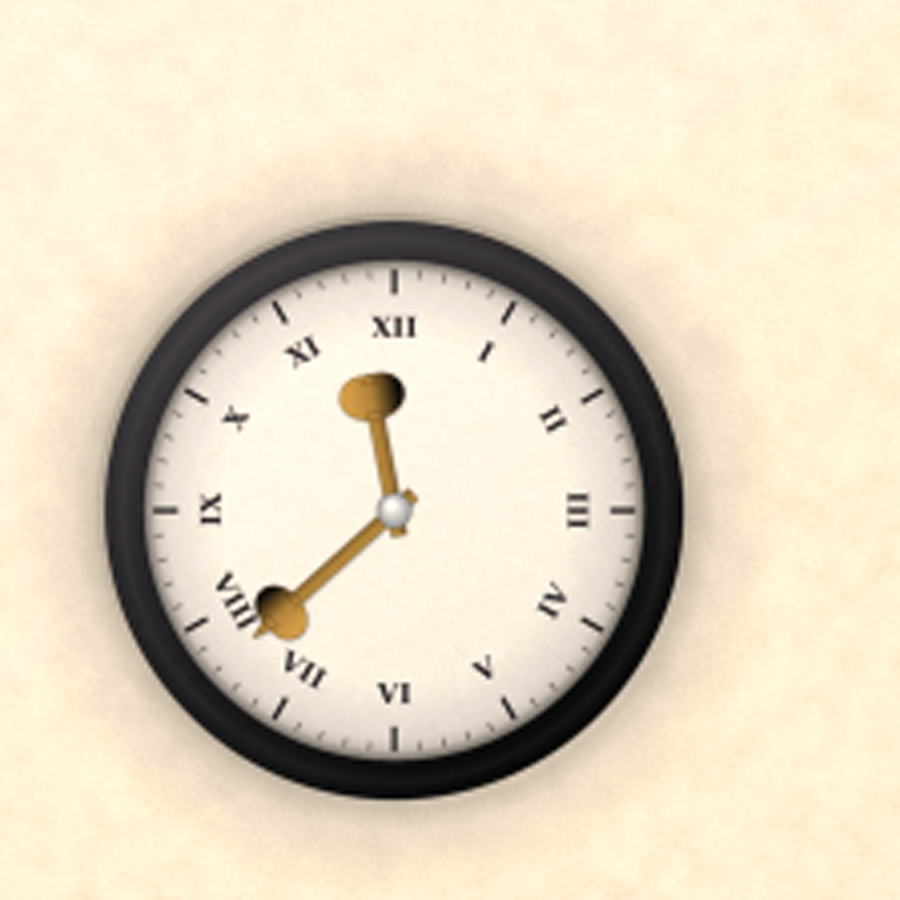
11:38
